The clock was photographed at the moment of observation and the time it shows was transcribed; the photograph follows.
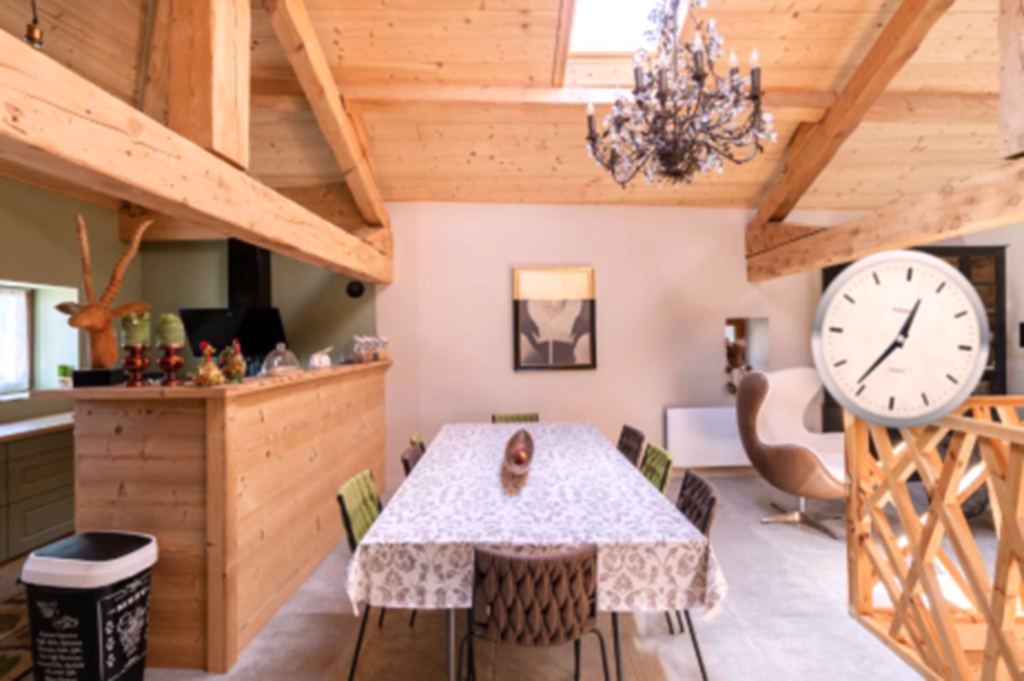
12:36
